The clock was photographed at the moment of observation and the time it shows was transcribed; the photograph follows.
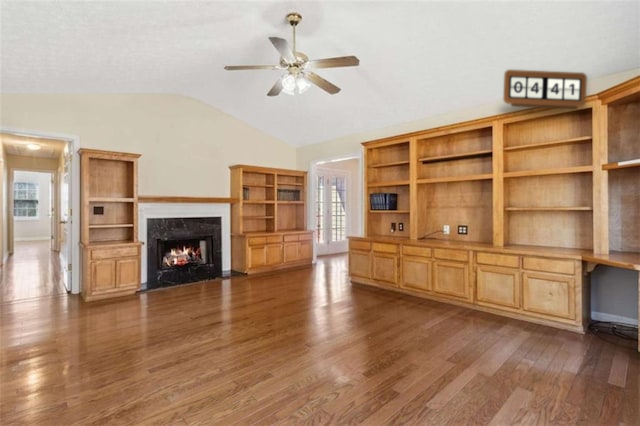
4:41
